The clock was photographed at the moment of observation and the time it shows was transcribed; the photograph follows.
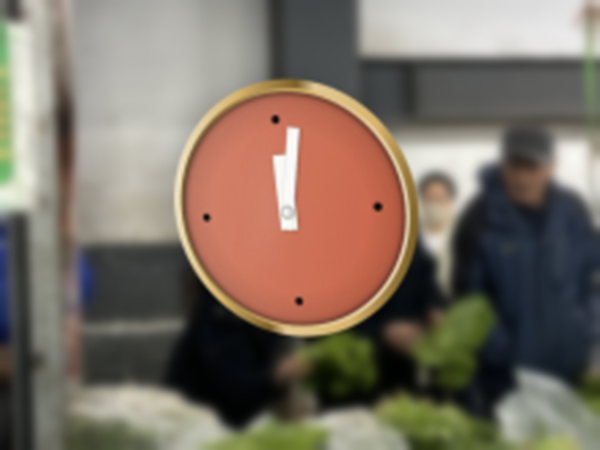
12:02
